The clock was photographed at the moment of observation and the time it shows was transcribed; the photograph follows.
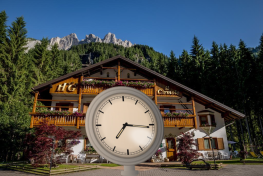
7:16
